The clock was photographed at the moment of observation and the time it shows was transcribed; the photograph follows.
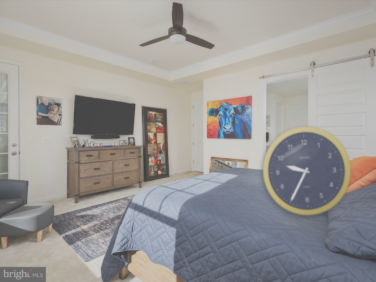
9:35
